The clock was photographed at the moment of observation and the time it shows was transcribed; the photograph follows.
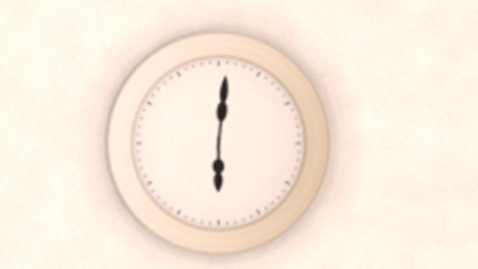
6:01
